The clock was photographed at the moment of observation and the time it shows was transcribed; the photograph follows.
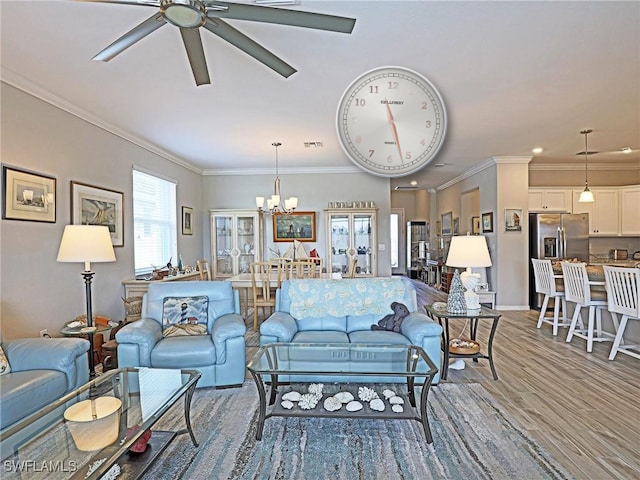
11:27
